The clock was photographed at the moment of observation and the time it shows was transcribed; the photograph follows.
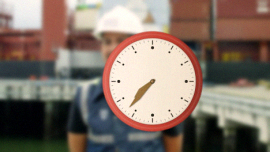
7:37
